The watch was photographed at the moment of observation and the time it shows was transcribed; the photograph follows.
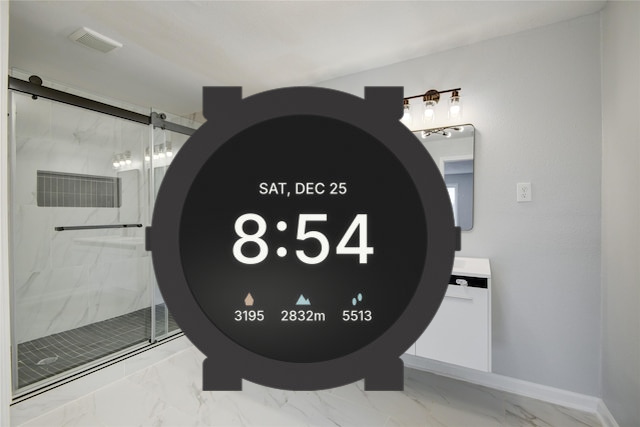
8:54
